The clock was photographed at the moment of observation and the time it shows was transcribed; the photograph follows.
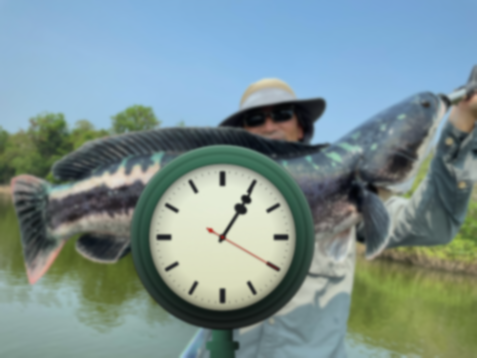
1:05:20
